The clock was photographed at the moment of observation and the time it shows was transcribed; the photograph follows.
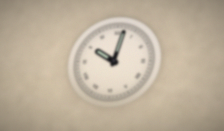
10:02
